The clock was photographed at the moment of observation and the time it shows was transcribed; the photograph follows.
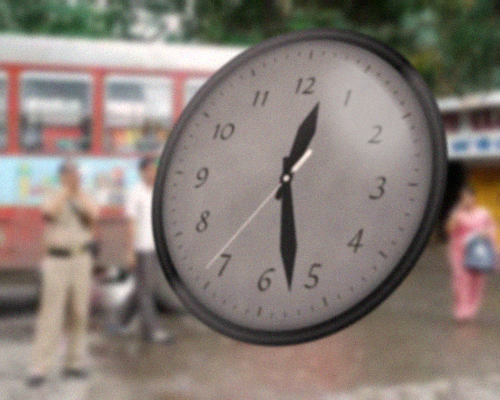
12:27:36
